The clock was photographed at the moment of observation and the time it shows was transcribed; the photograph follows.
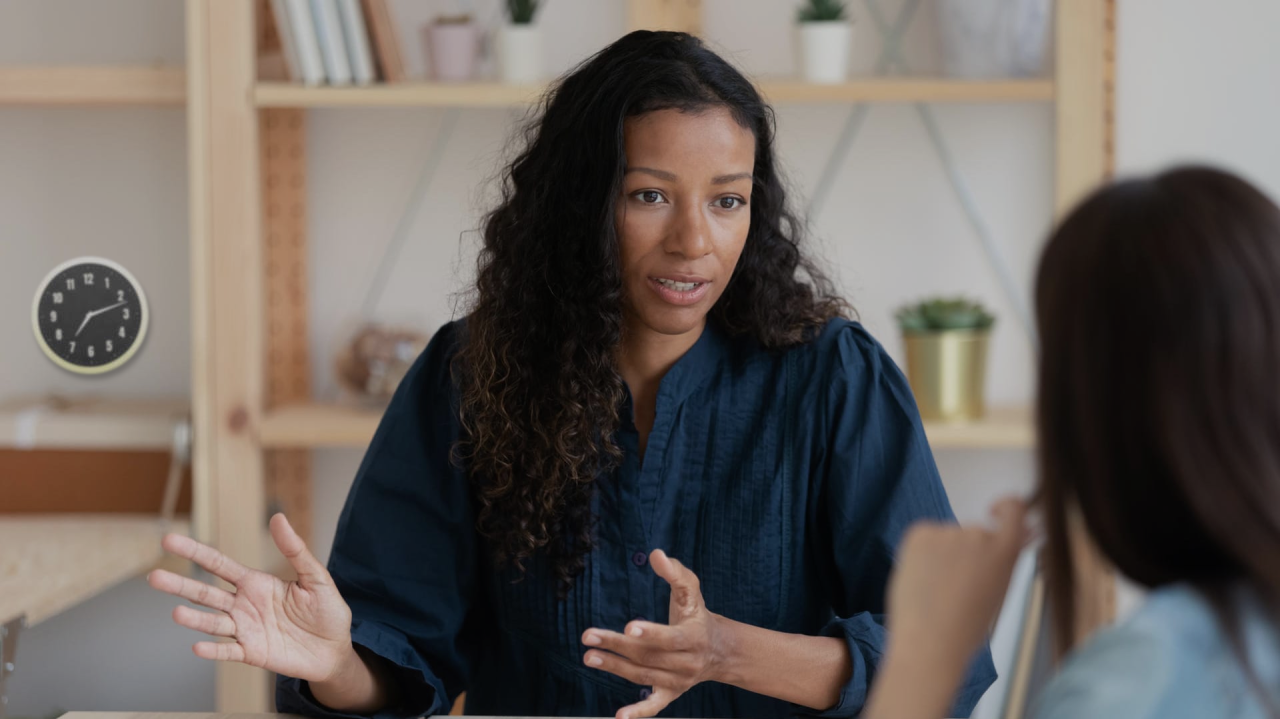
7:12
